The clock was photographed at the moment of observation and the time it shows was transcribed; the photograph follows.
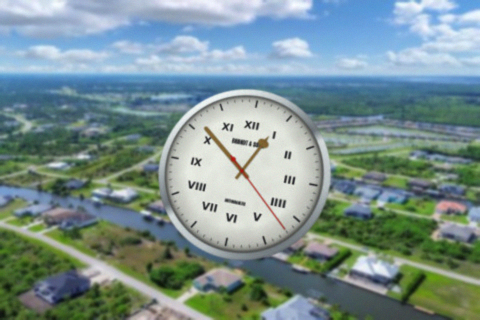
12:51:22
